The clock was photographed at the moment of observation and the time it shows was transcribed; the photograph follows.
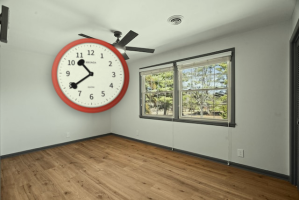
10:39
